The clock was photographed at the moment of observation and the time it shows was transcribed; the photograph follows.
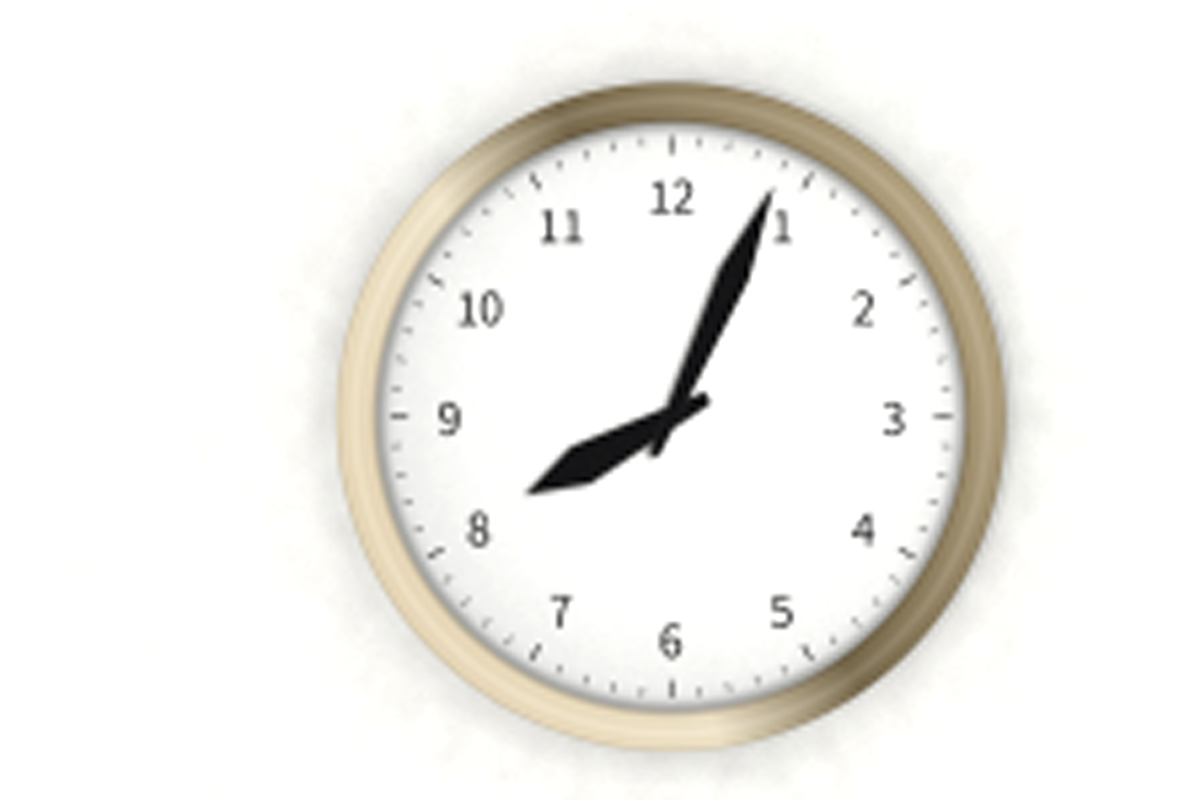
8:04
